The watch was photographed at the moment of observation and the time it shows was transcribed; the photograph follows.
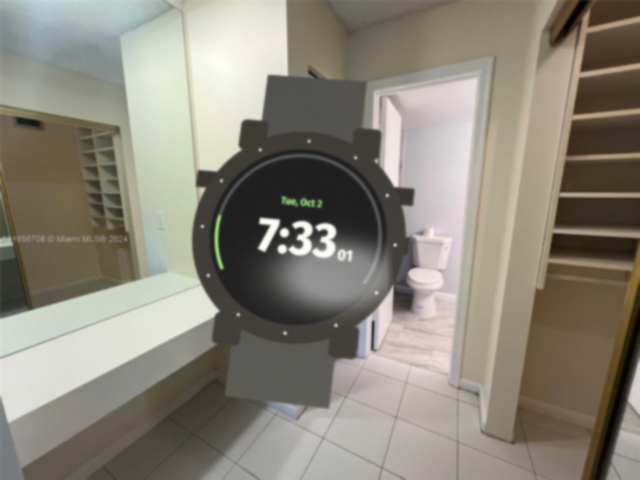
7:33:01
